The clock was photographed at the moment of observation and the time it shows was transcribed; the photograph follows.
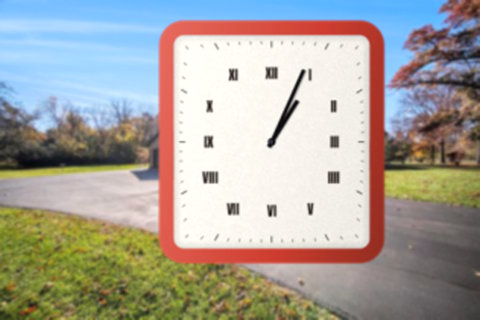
1:04
